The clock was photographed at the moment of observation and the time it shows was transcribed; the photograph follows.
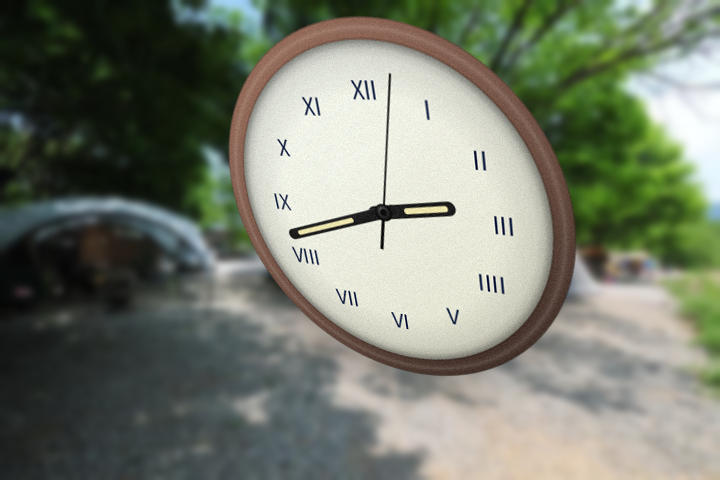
2:42:02
